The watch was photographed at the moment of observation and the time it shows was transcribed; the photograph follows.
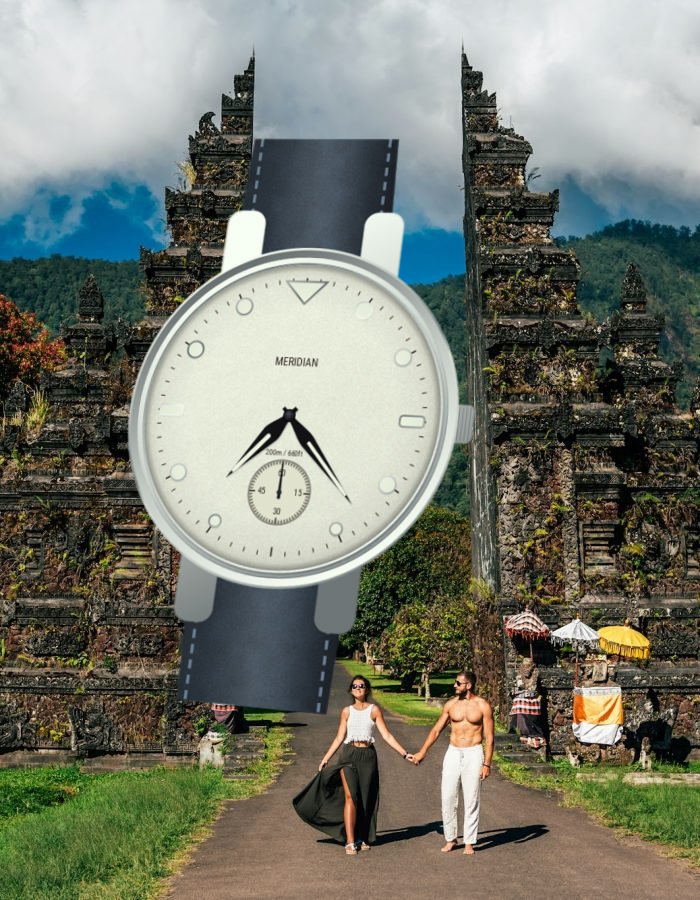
7:23
